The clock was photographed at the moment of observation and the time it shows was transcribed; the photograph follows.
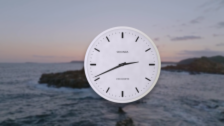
2:41
